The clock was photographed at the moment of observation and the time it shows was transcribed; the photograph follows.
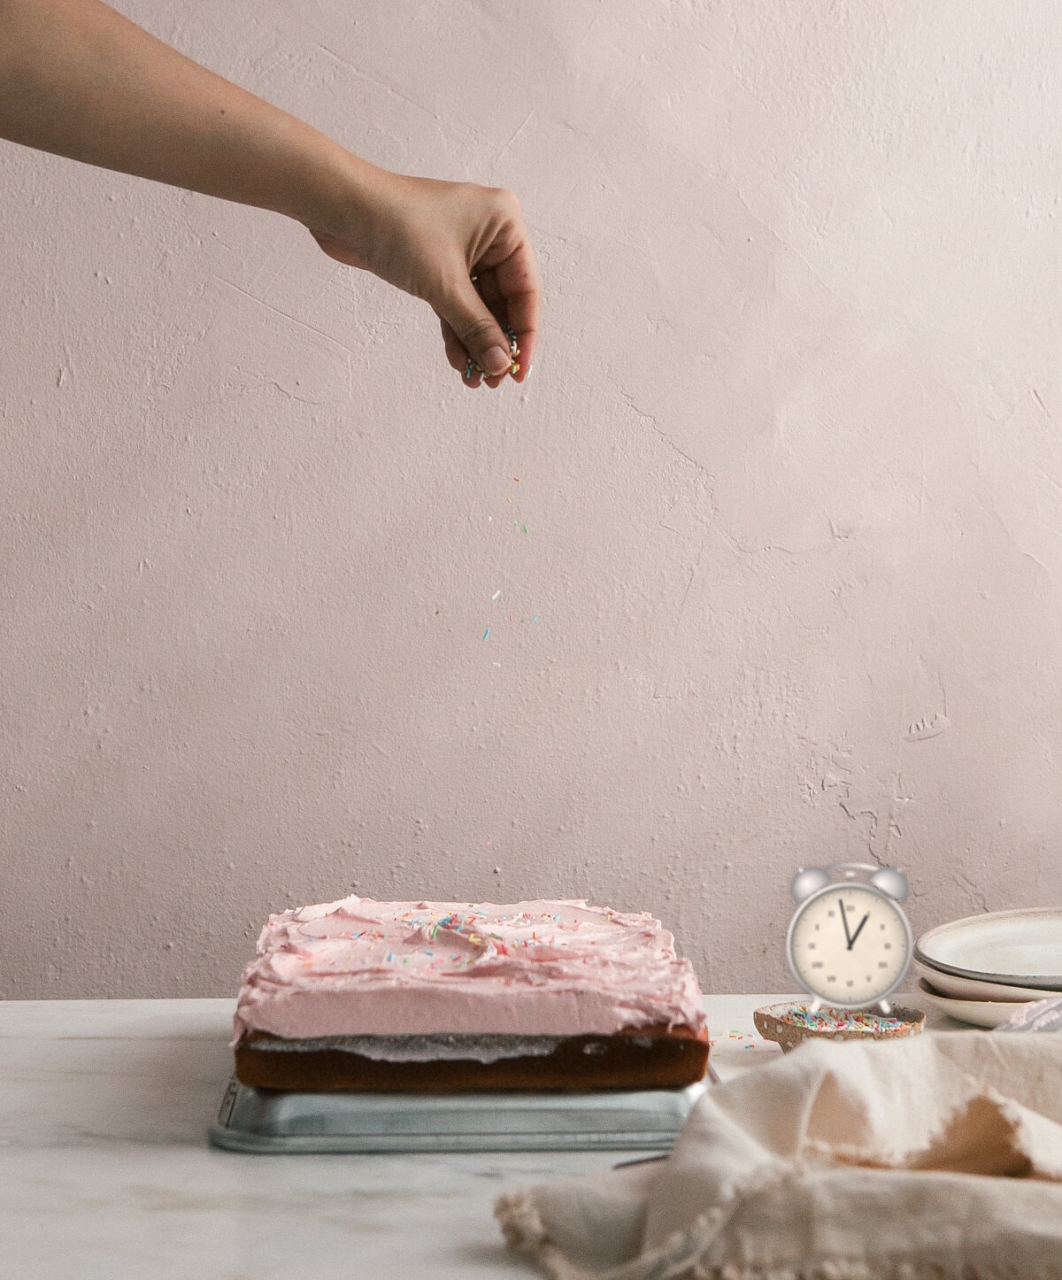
12:58
